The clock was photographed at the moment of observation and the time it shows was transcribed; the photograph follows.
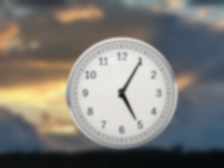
5:05
